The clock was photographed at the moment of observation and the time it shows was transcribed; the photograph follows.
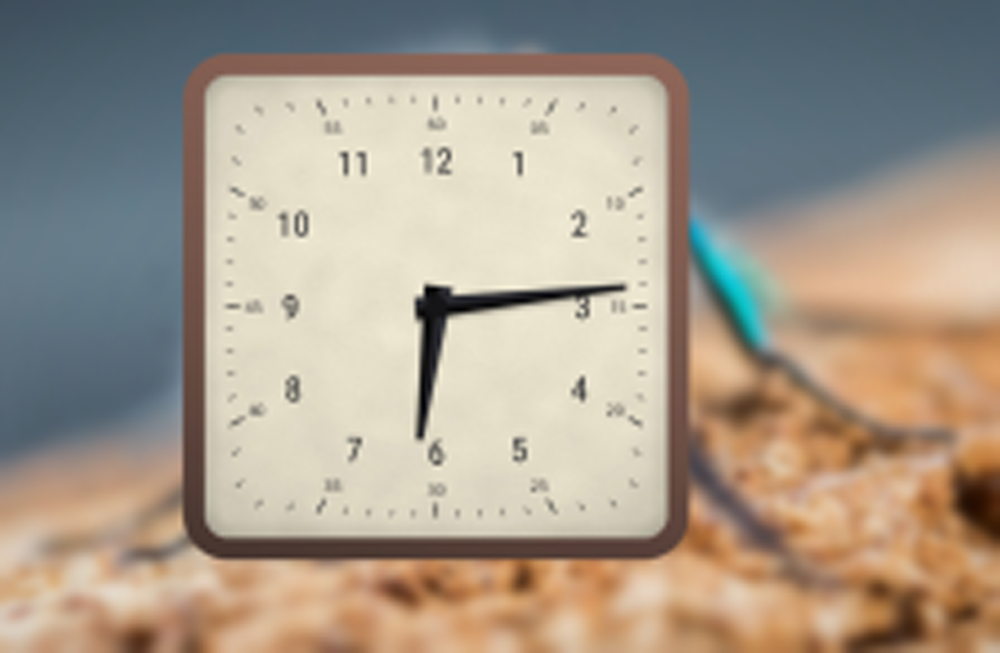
6:14
